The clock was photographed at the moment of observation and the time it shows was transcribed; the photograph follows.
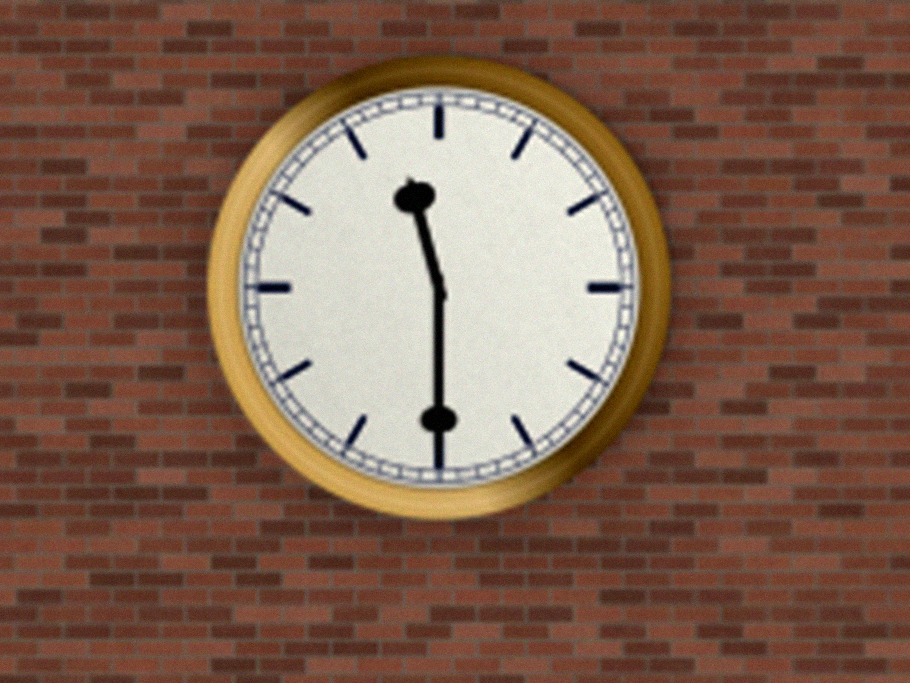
11:30
